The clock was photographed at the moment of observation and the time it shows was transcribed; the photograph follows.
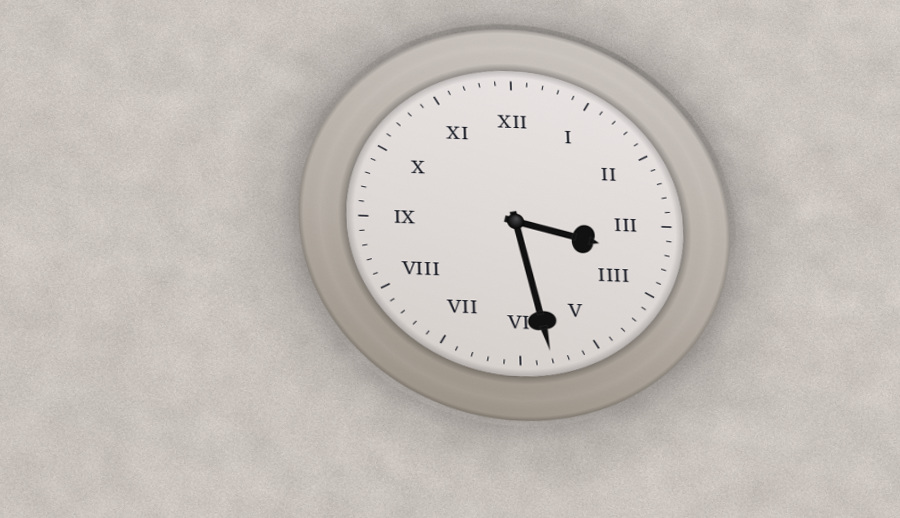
3:28
